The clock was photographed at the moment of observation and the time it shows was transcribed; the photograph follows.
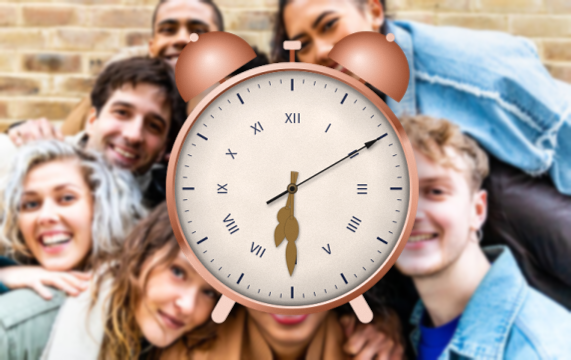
6:30:10
